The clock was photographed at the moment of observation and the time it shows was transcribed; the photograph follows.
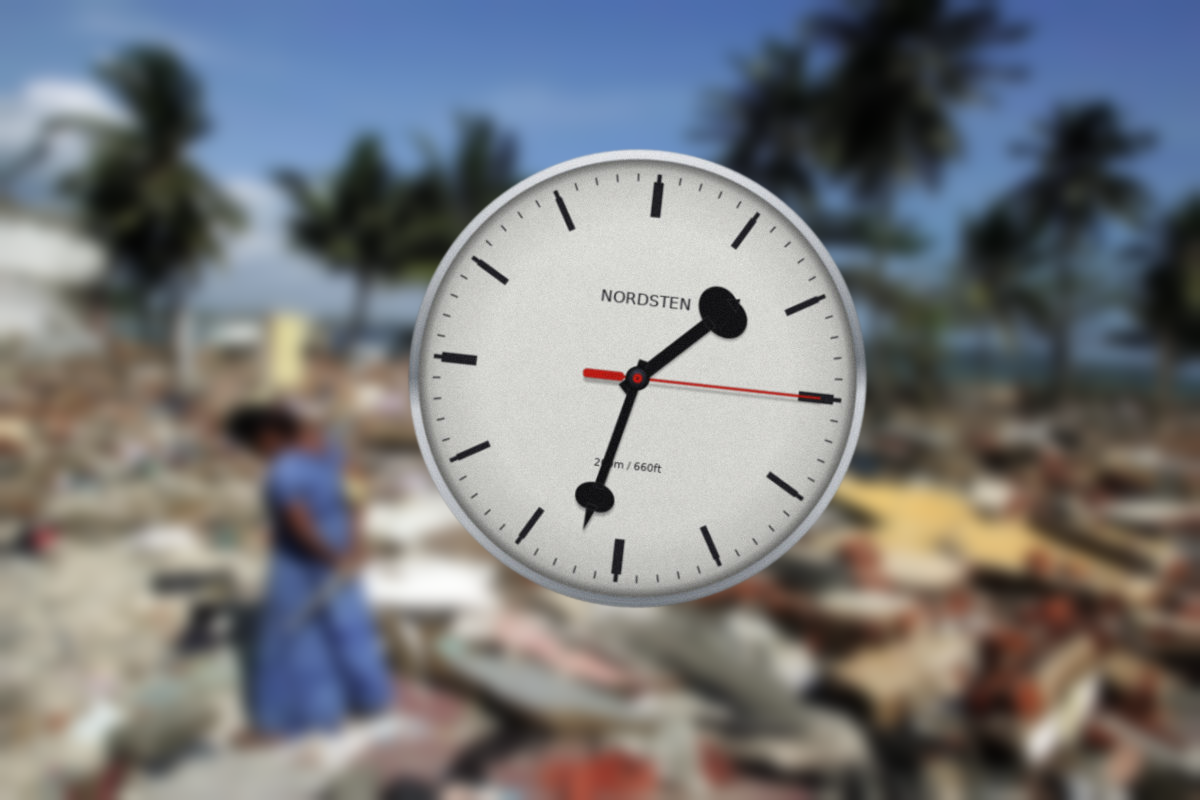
1:32:15
